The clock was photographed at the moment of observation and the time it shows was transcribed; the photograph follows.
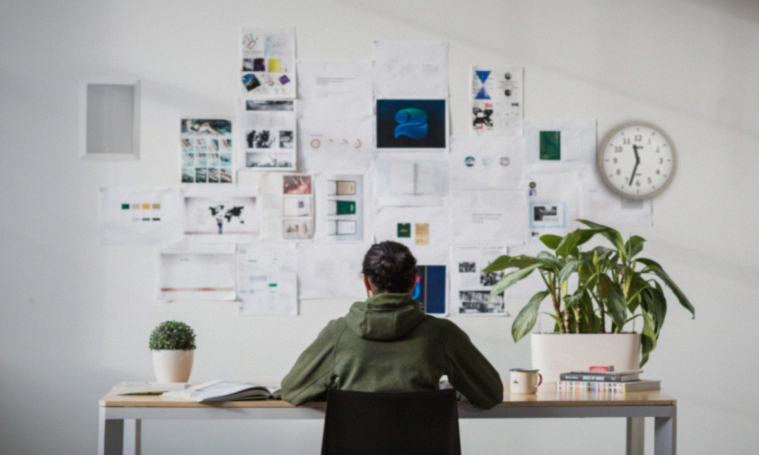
11:33
